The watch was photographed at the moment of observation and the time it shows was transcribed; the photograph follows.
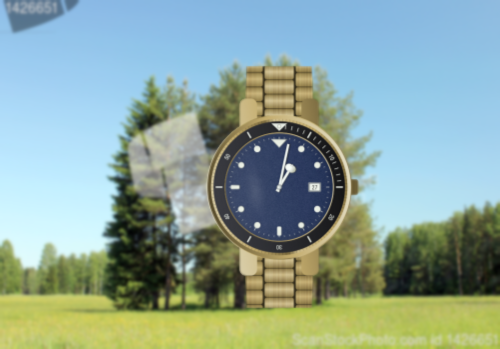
1:02
